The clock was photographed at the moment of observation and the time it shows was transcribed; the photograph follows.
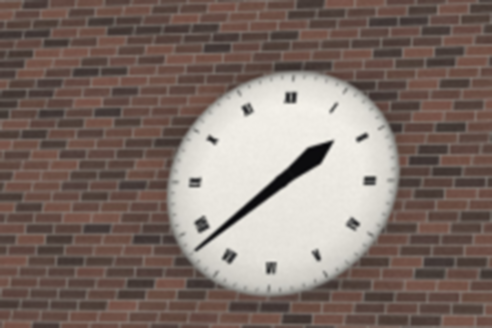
1:38
